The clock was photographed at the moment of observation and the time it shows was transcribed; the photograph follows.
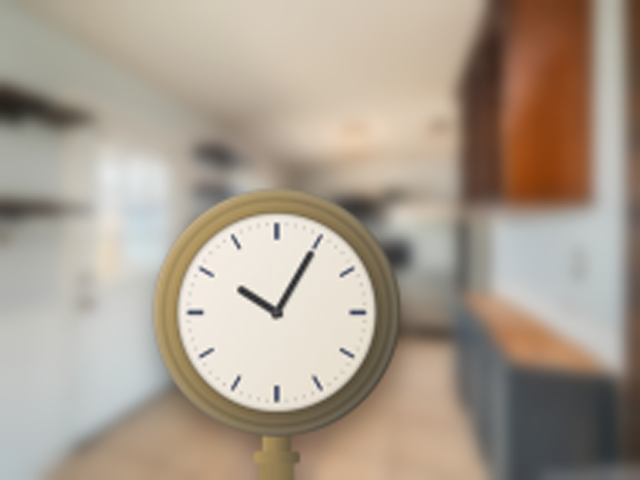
10:05
